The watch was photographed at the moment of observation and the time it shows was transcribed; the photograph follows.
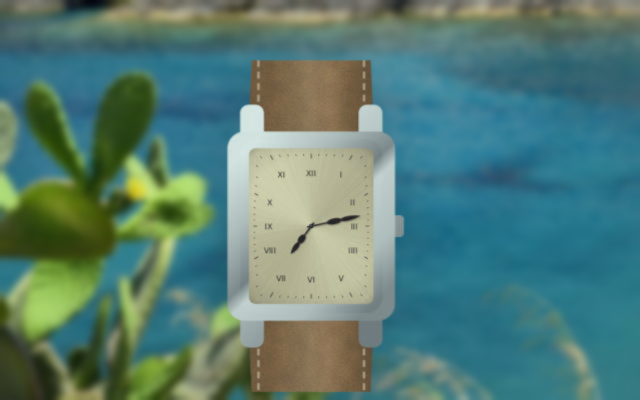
7:13
